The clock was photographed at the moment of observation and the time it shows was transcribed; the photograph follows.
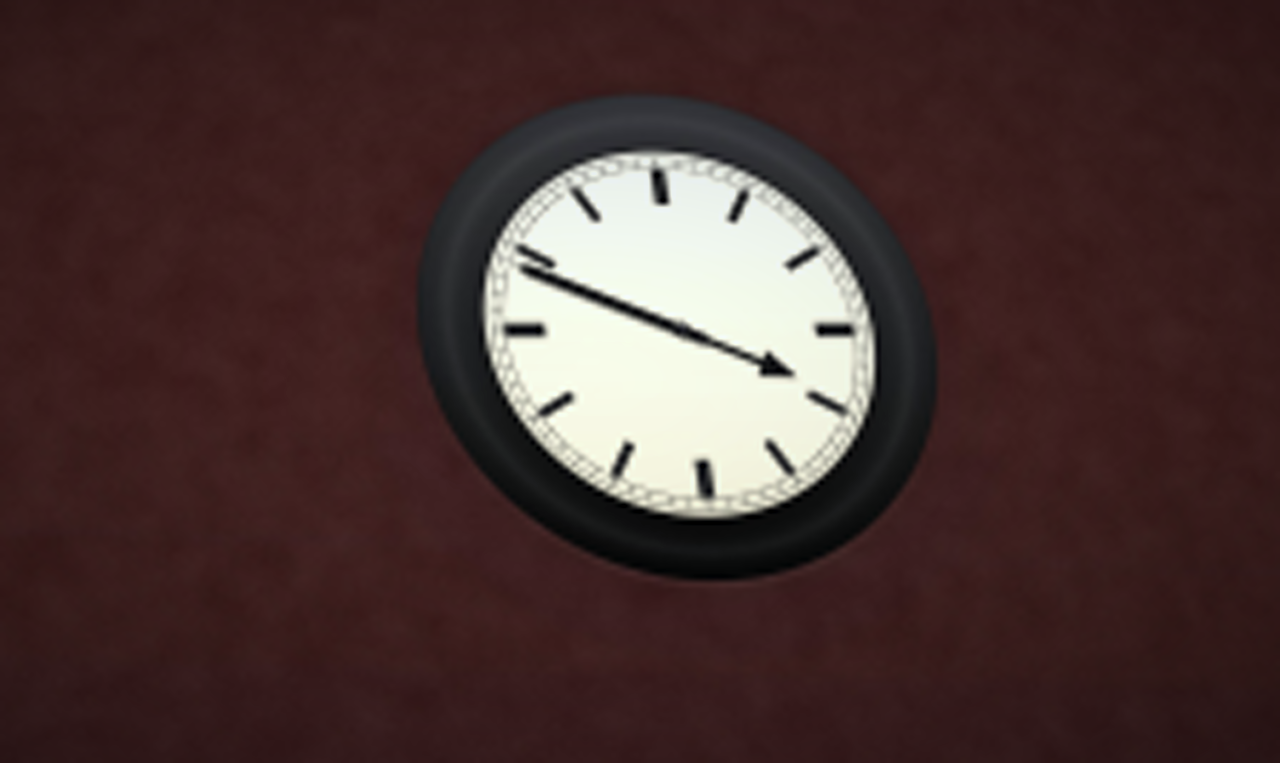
3:49
